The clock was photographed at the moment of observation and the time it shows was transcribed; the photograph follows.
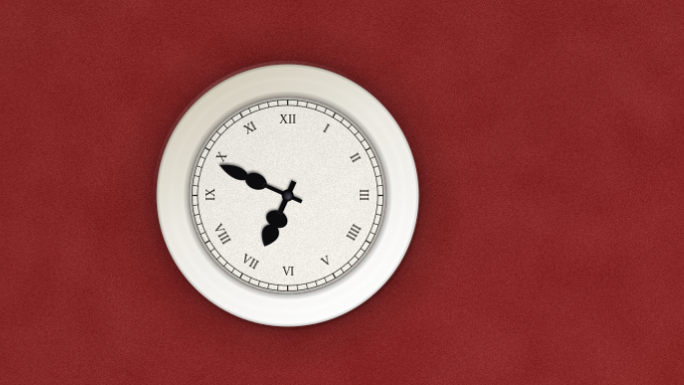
6:49
